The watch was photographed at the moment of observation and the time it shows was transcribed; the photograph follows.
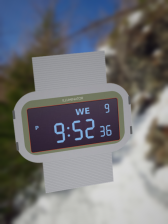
9:52:36
